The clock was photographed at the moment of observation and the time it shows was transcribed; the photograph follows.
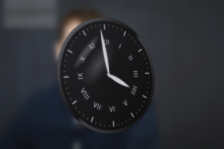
3:59
